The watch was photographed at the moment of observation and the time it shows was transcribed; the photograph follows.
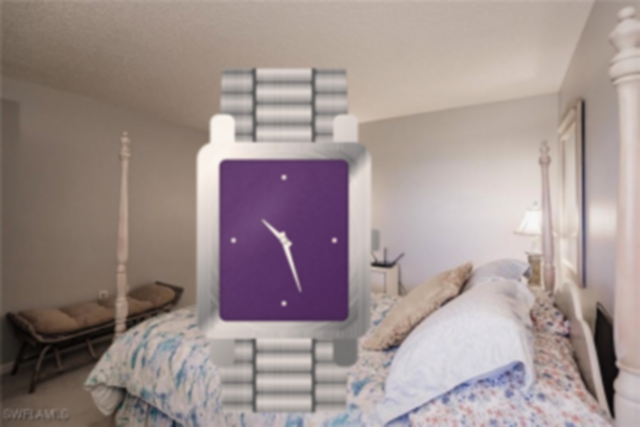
10:27
